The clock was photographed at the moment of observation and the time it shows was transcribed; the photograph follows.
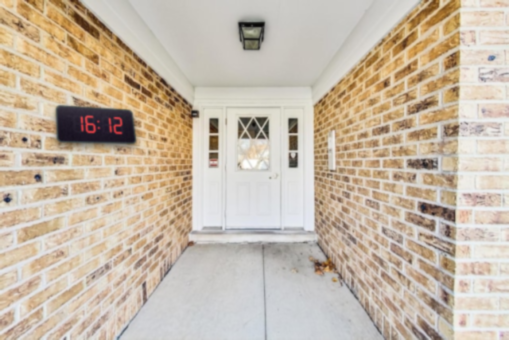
16:12
